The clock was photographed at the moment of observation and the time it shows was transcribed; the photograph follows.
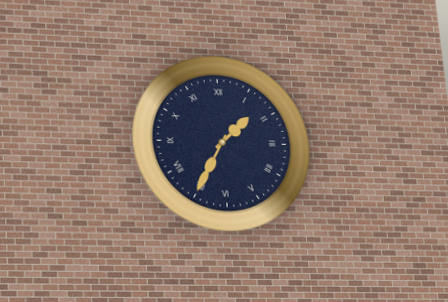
1:35
